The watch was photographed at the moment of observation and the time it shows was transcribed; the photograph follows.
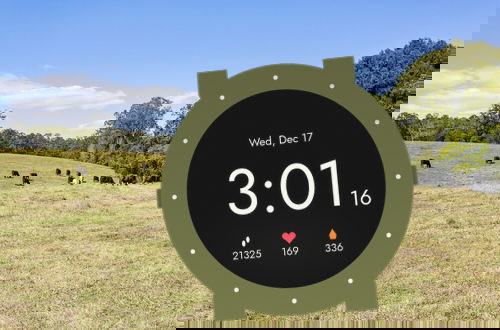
3:01:16
